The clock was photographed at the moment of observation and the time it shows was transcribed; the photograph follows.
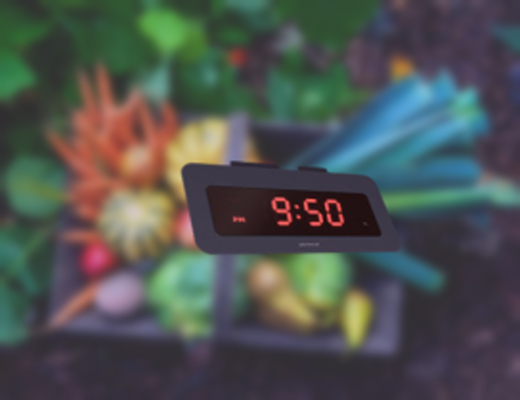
9:50
